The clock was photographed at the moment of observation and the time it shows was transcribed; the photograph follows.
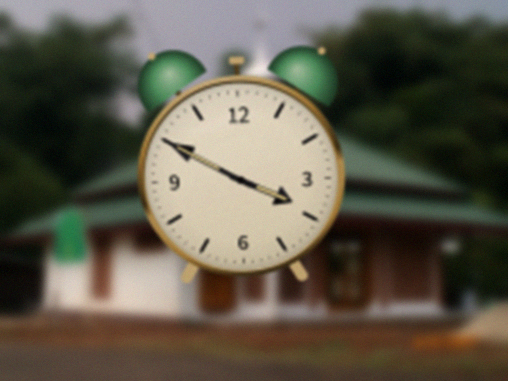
3:50
